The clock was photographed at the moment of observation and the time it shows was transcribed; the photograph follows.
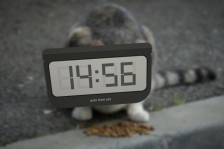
14:56
